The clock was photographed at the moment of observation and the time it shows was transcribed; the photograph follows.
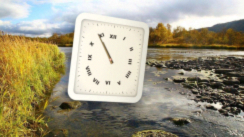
10:54
